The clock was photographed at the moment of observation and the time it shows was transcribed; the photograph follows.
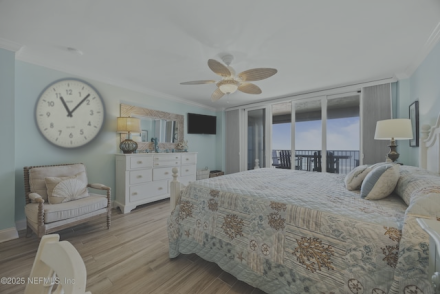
11:08
